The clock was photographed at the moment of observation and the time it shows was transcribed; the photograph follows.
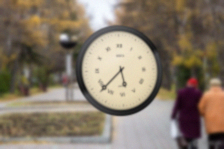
5:38
